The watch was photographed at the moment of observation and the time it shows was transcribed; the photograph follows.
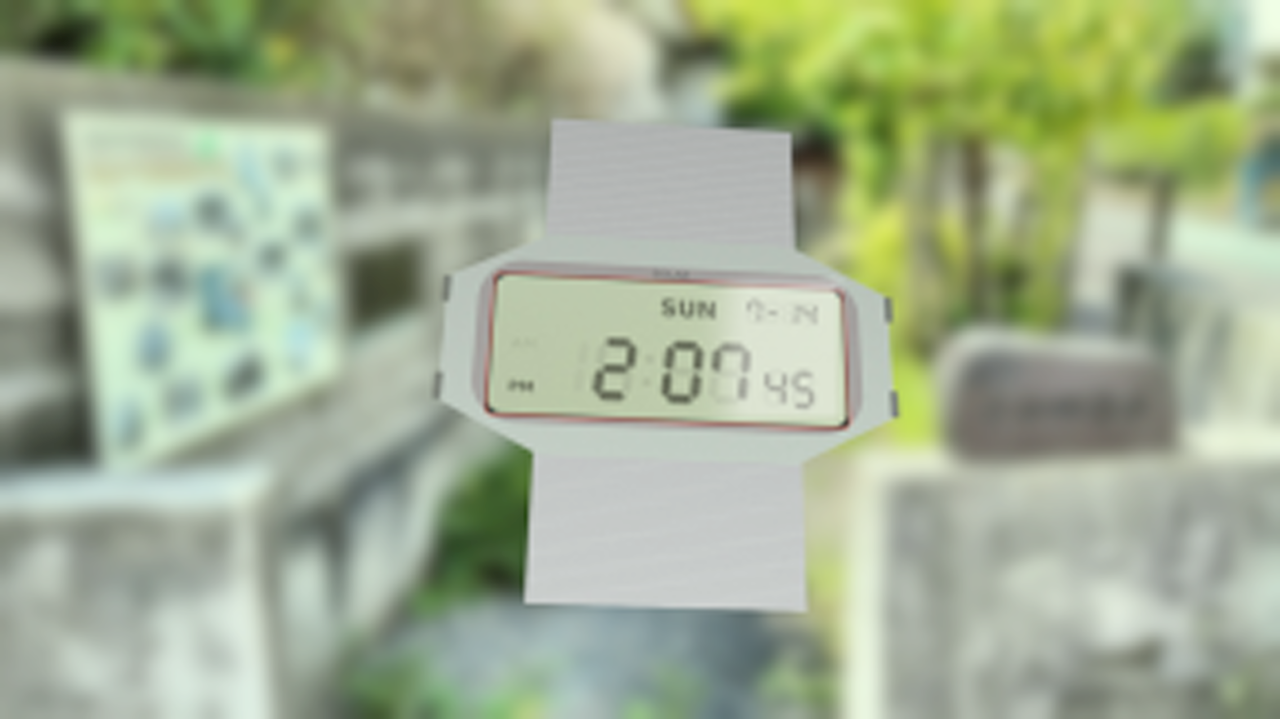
2:07:45
